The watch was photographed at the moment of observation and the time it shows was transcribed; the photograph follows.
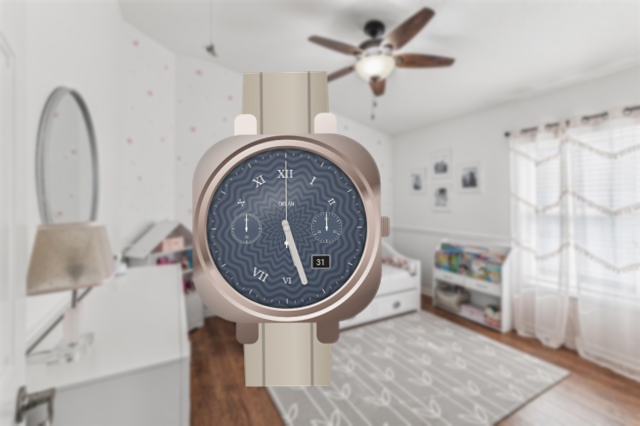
5:27
